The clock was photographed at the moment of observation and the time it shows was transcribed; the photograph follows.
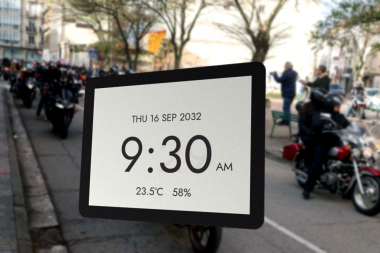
9:30
